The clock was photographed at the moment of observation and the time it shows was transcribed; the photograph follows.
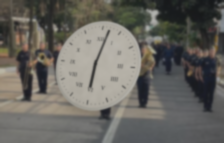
6:02
